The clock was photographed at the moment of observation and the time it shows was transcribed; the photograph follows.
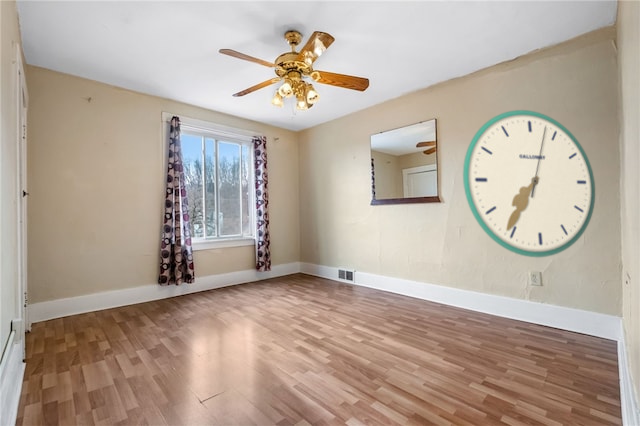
7:36:03
